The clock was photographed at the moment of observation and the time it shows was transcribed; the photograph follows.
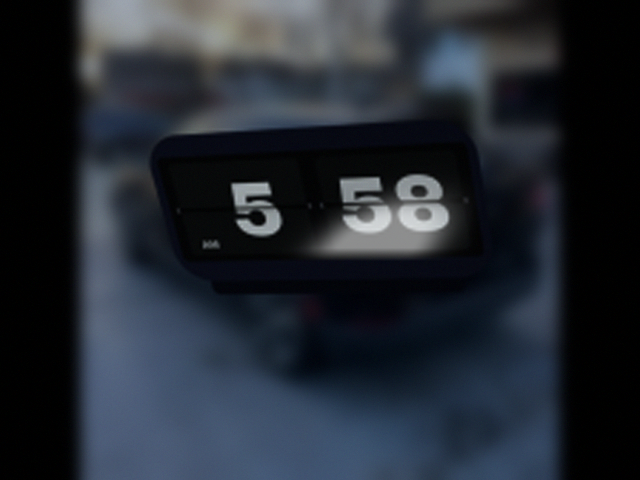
5:58
